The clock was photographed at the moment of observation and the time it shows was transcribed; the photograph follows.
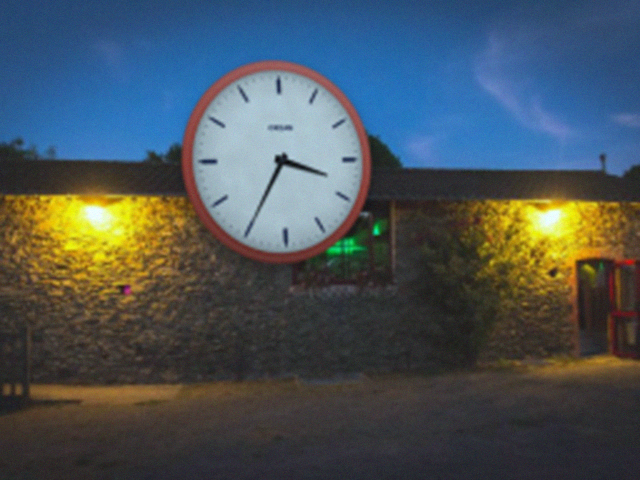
3:35
